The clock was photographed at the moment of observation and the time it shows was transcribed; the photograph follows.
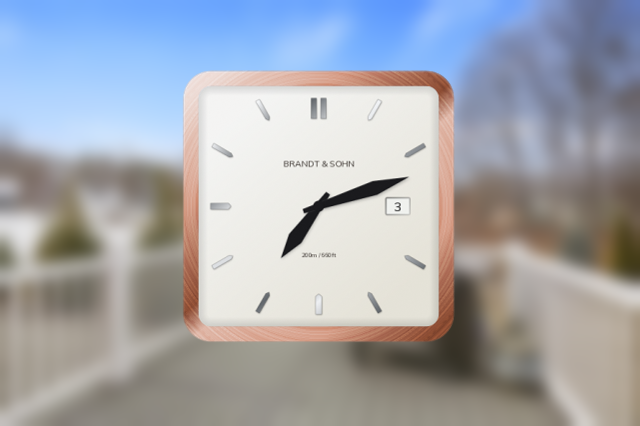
7:12
